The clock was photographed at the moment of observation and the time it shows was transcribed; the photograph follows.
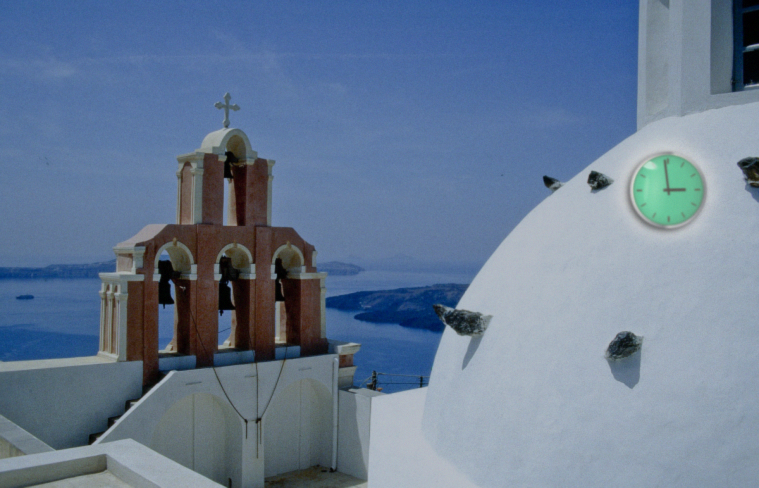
2:59
